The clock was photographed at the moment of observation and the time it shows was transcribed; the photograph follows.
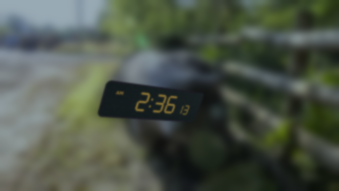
2:36
